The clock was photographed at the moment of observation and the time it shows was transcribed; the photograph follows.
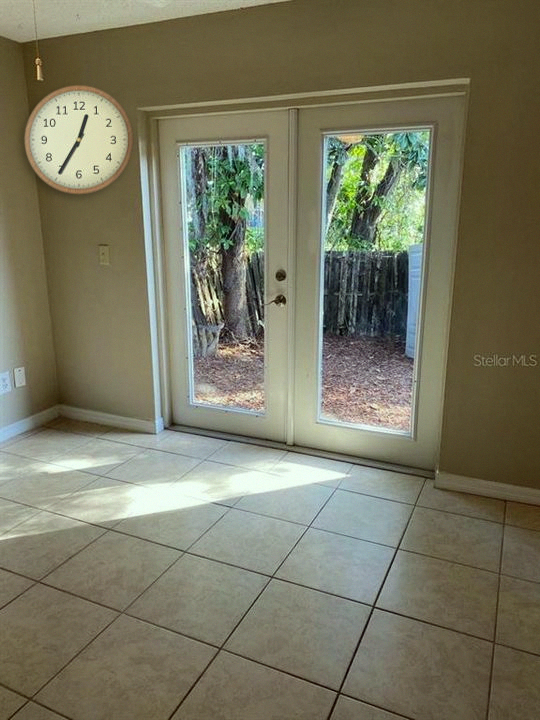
12:35
